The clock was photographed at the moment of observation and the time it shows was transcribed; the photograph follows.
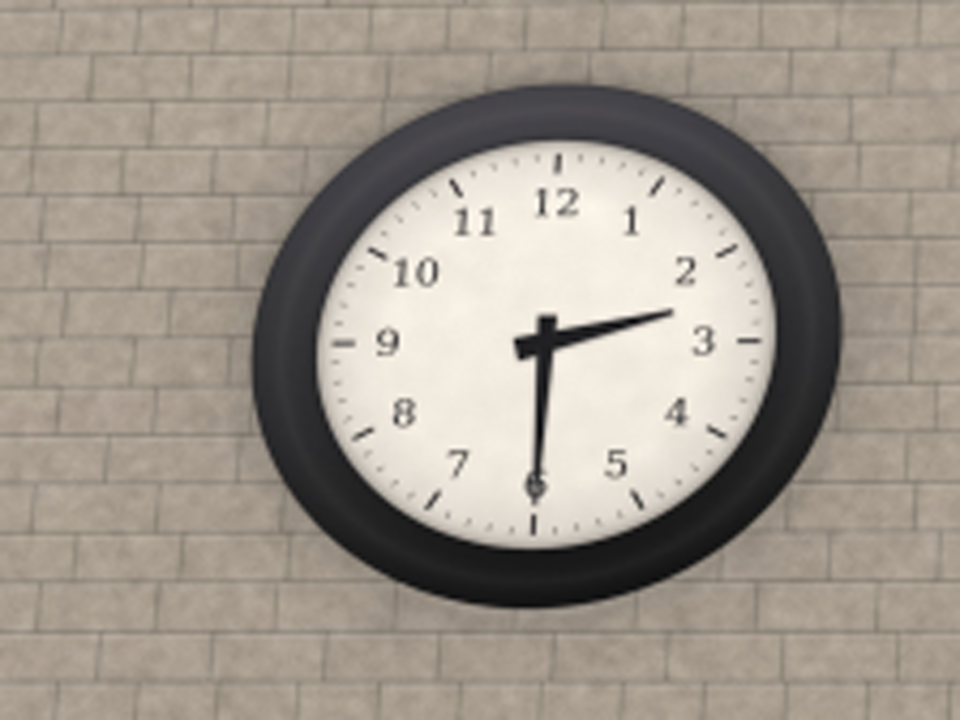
2:30
